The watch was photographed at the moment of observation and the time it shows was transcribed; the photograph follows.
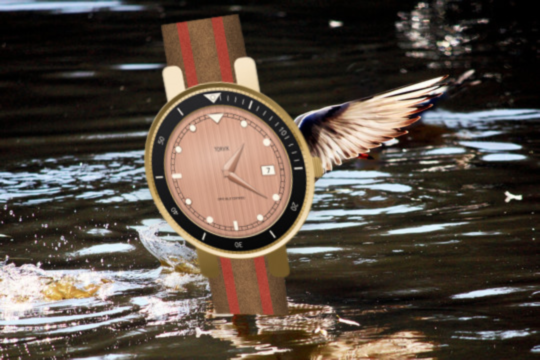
1:21
